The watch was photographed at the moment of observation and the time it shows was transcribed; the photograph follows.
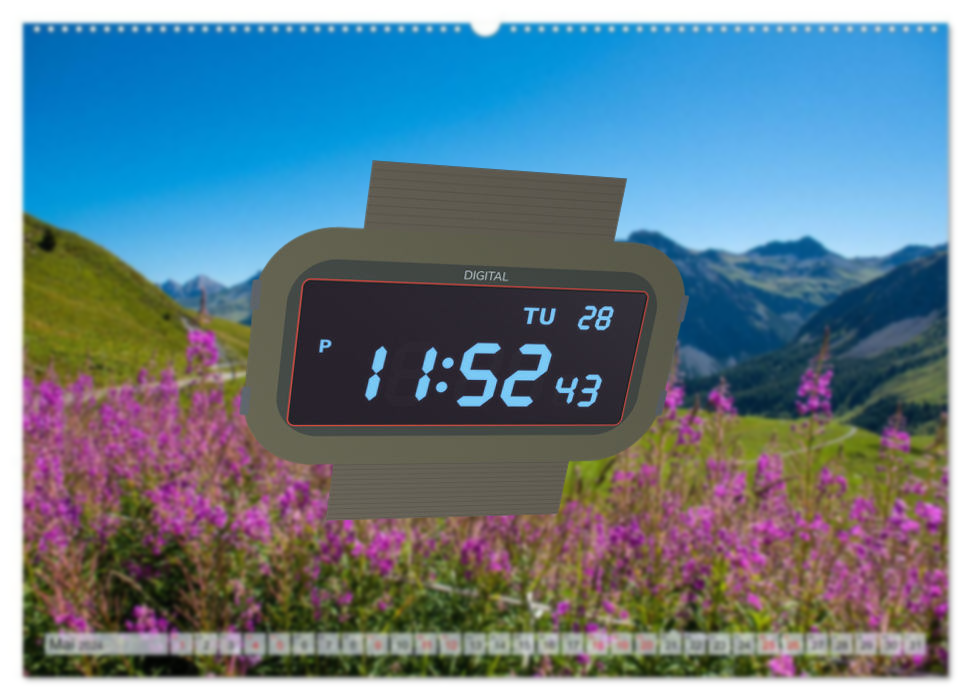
11:52:43
